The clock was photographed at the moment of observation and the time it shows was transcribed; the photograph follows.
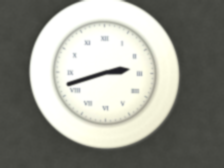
2:42
